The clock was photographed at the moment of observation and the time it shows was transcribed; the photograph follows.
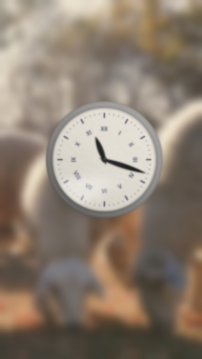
11:18
